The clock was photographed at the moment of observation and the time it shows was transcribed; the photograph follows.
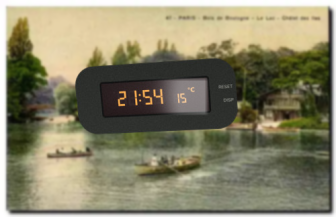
21:54
